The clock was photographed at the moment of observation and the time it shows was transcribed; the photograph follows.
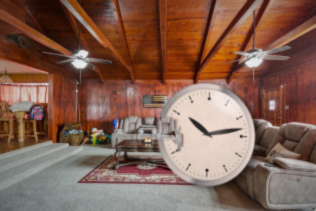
10:13
